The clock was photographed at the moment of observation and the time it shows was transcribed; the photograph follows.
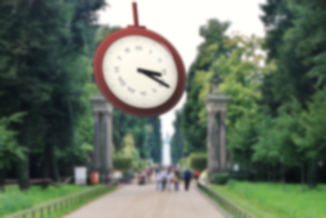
3:20
